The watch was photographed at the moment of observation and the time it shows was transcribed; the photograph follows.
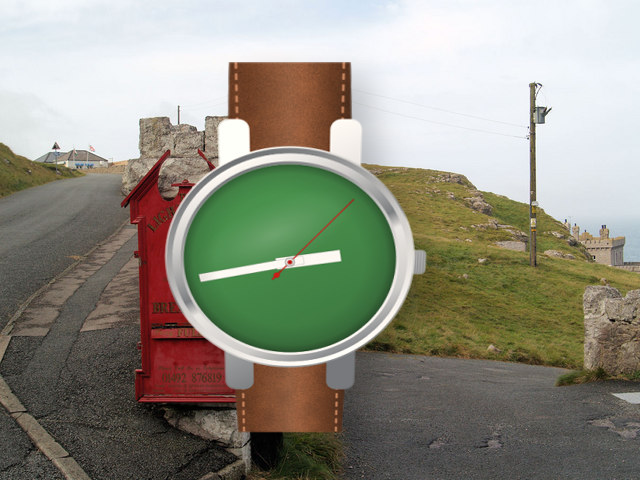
2:43:07
